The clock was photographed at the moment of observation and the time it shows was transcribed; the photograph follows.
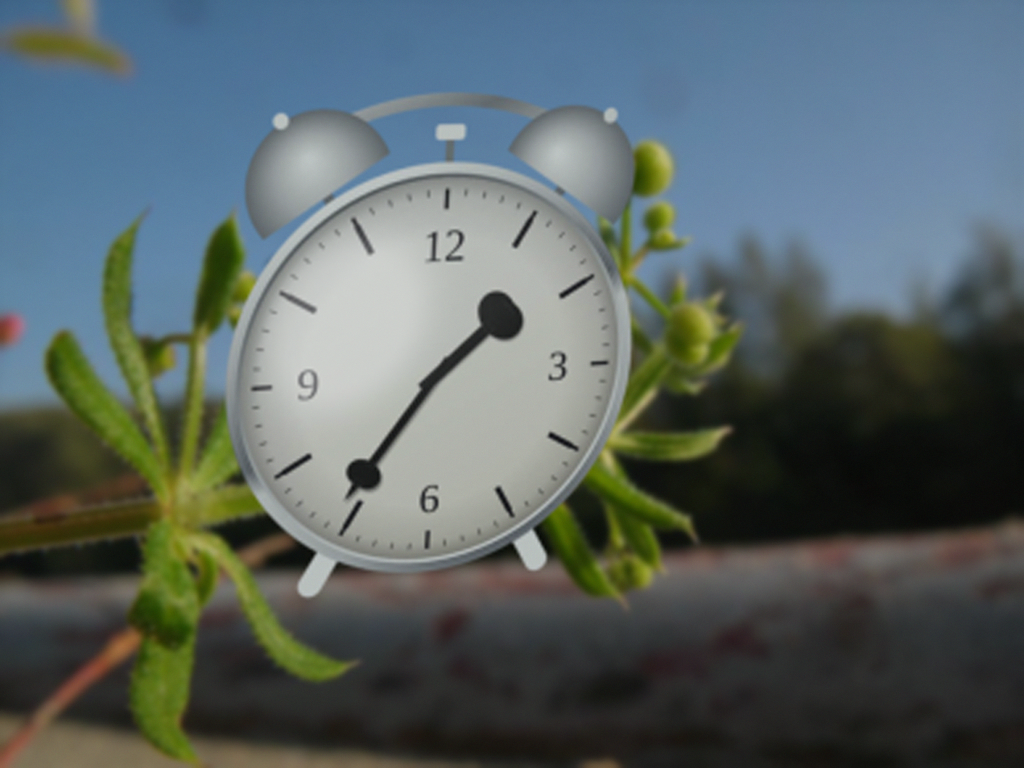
1:36
